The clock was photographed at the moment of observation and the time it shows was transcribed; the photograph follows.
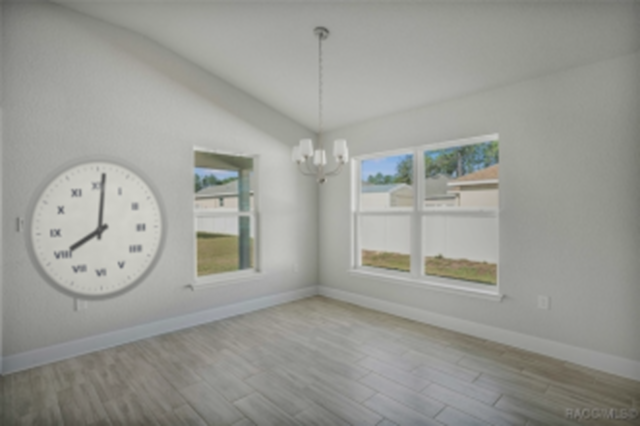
8:01
